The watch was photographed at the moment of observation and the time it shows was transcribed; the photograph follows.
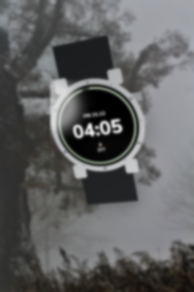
4:05
